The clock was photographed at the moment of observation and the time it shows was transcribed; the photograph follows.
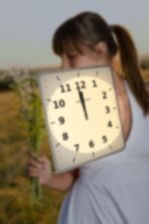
11:59
